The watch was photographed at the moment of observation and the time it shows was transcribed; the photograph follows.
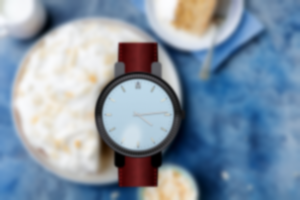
4:14
